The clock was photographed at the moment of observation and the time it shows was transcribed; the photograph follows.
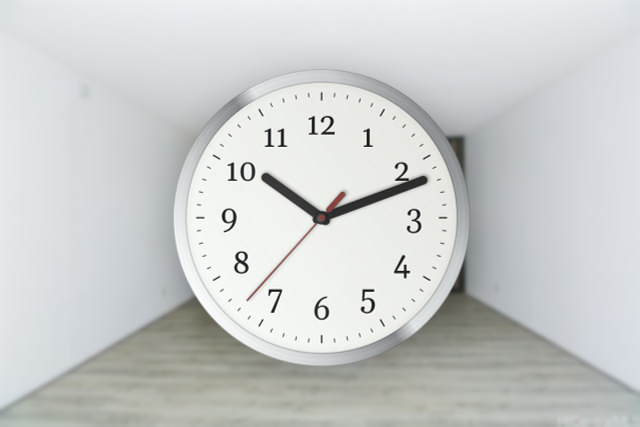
10:11:37
